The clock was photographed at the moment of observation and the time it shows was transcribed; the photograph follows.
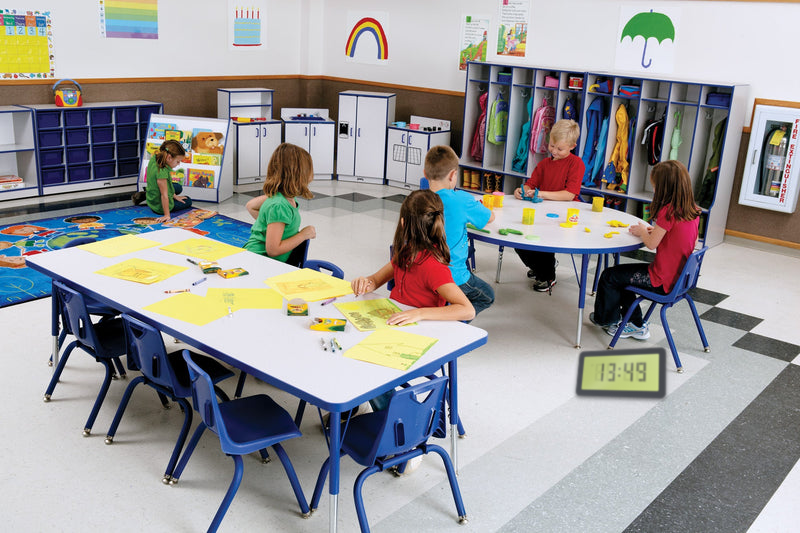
13:49
